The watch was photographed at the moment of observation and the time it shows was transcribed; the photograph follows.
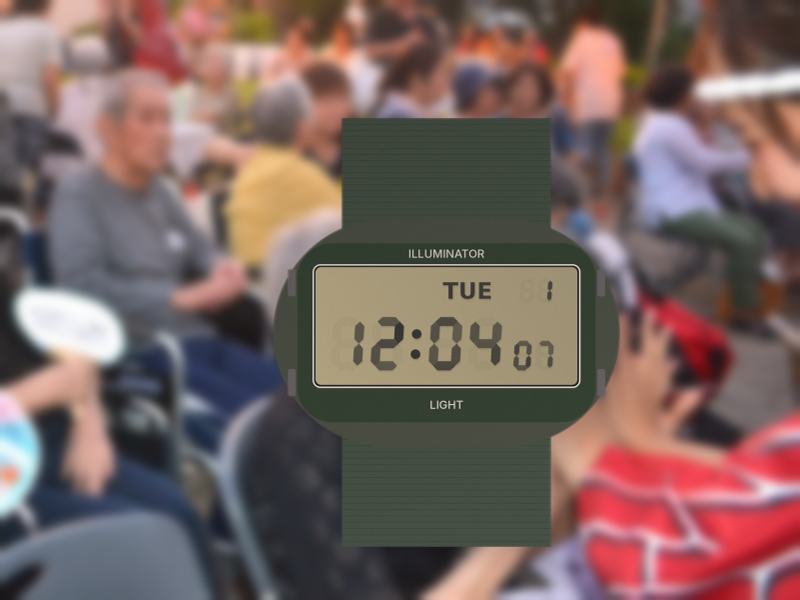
12:04:07
